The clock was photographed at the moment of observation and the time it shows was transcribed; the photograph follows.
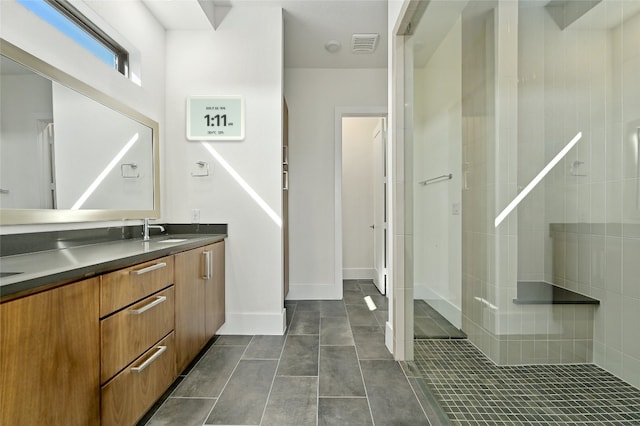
1:11
